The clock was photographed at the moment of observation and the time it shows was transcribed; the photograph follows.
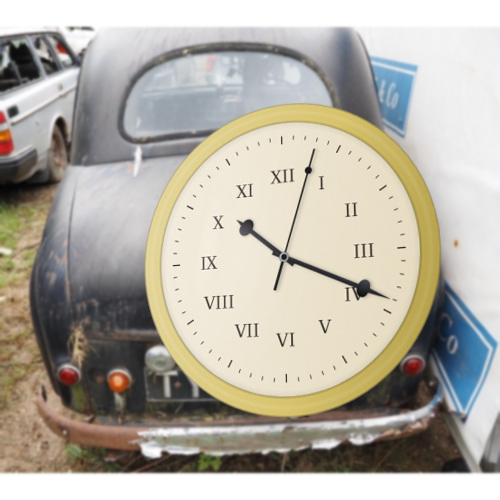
10:19:03
